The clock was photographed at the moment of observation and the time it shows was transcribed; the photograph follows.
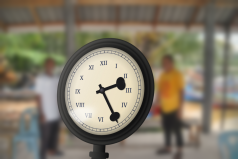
2:25
